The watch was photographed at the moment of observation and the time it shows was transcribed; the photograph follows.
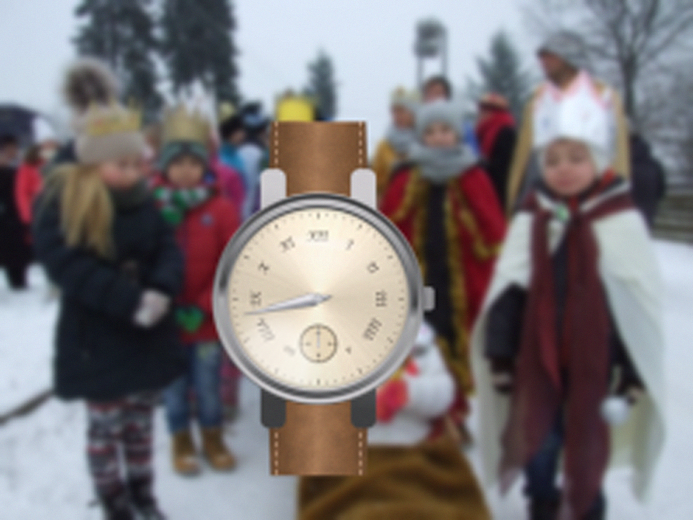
8:43
